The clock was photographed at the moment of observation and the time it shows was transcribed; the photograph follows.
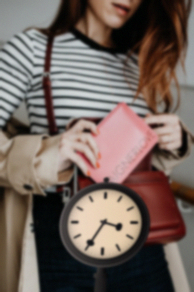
3:35
